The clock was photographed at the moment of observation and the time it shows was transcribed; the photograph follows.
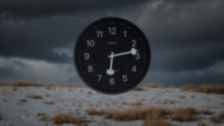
6:13
